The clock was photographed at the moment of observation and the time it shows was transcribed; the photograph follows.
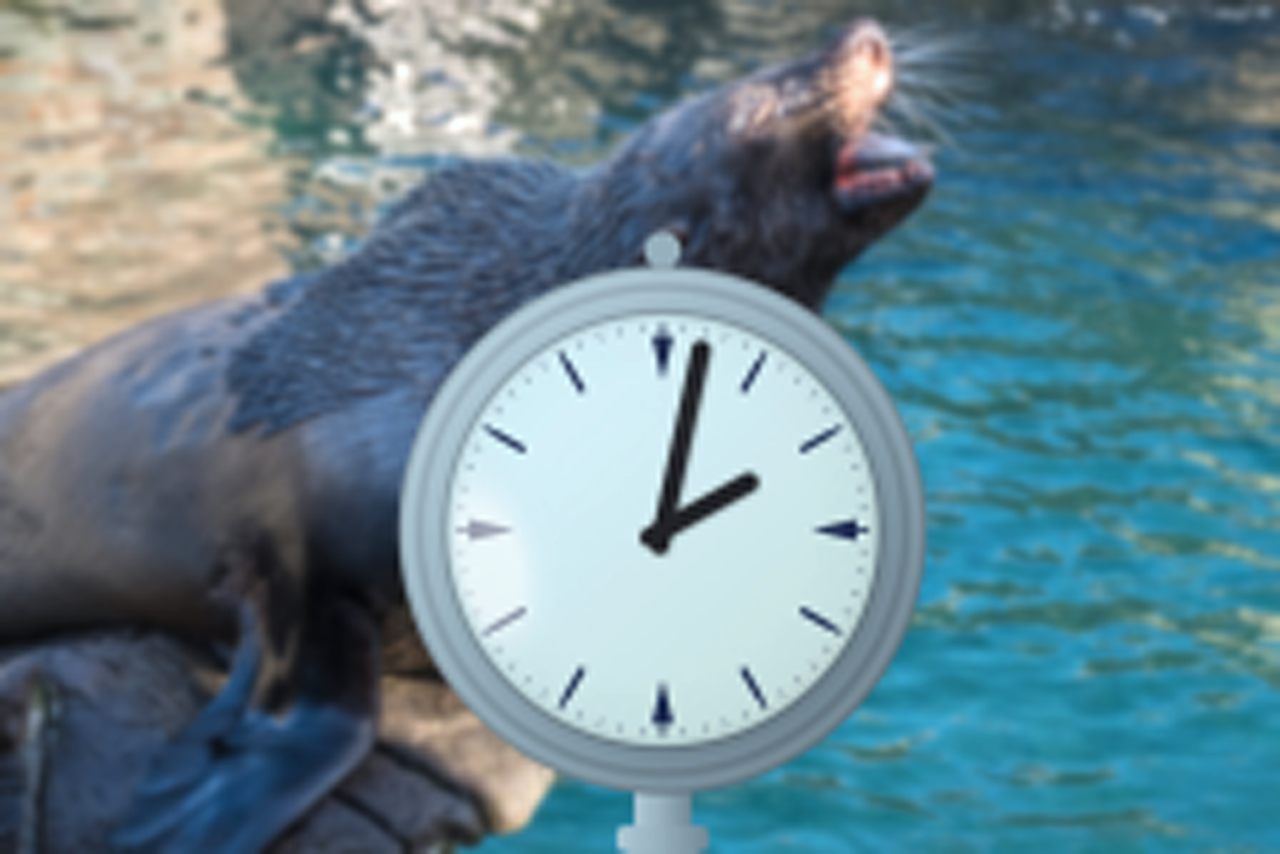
2:02
